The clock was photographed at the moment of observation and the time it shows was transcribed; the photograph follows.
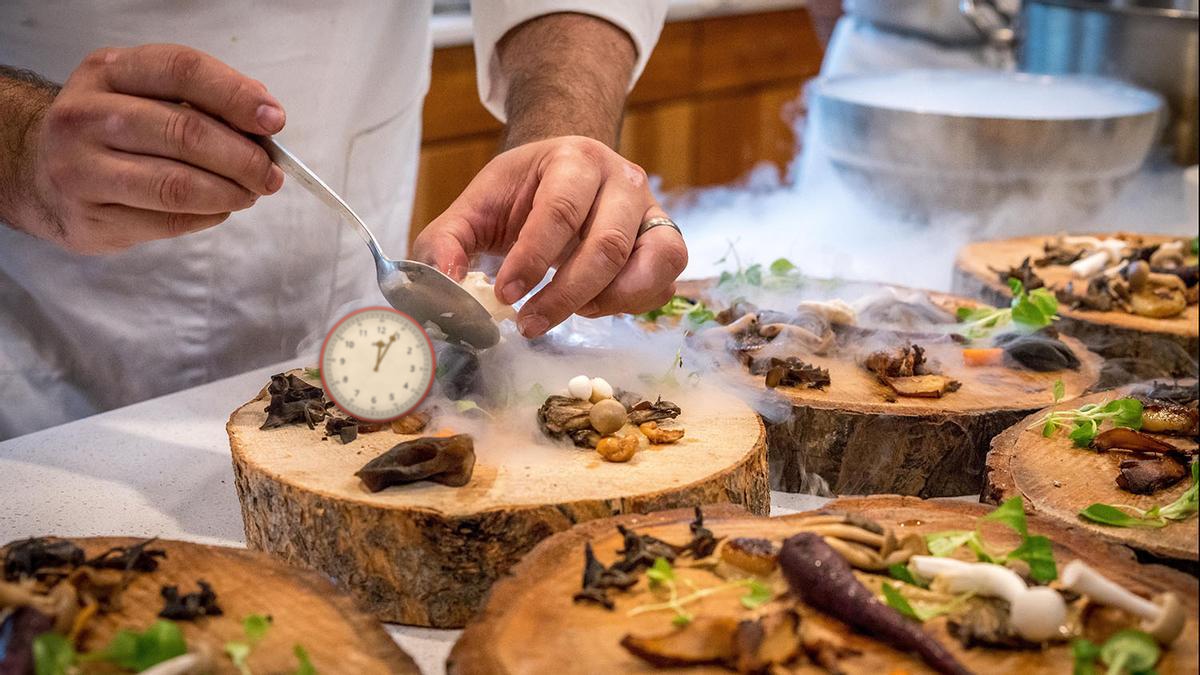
12:04
